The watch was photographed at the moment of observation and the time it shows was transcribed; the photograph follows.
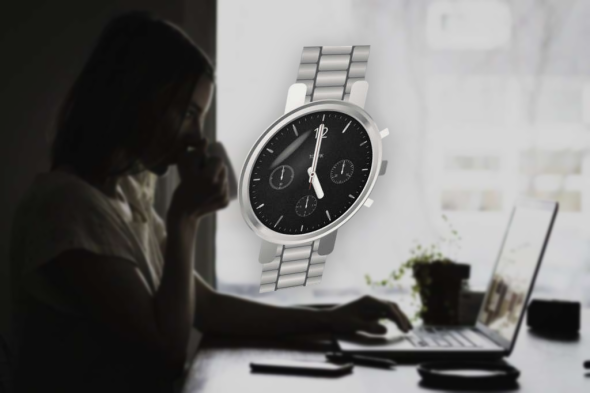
5:00
